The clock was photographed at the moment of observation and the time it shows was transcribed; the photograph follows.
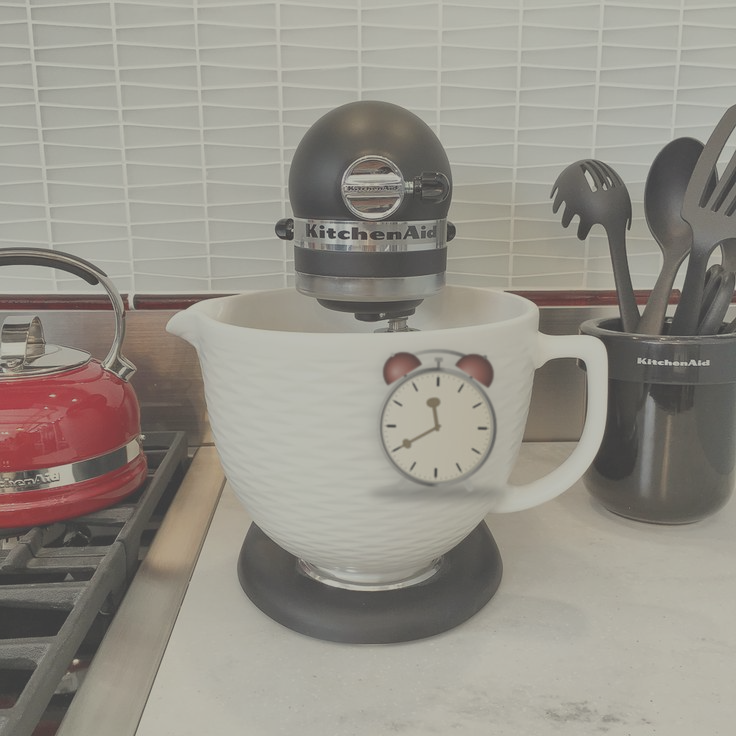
11:40
